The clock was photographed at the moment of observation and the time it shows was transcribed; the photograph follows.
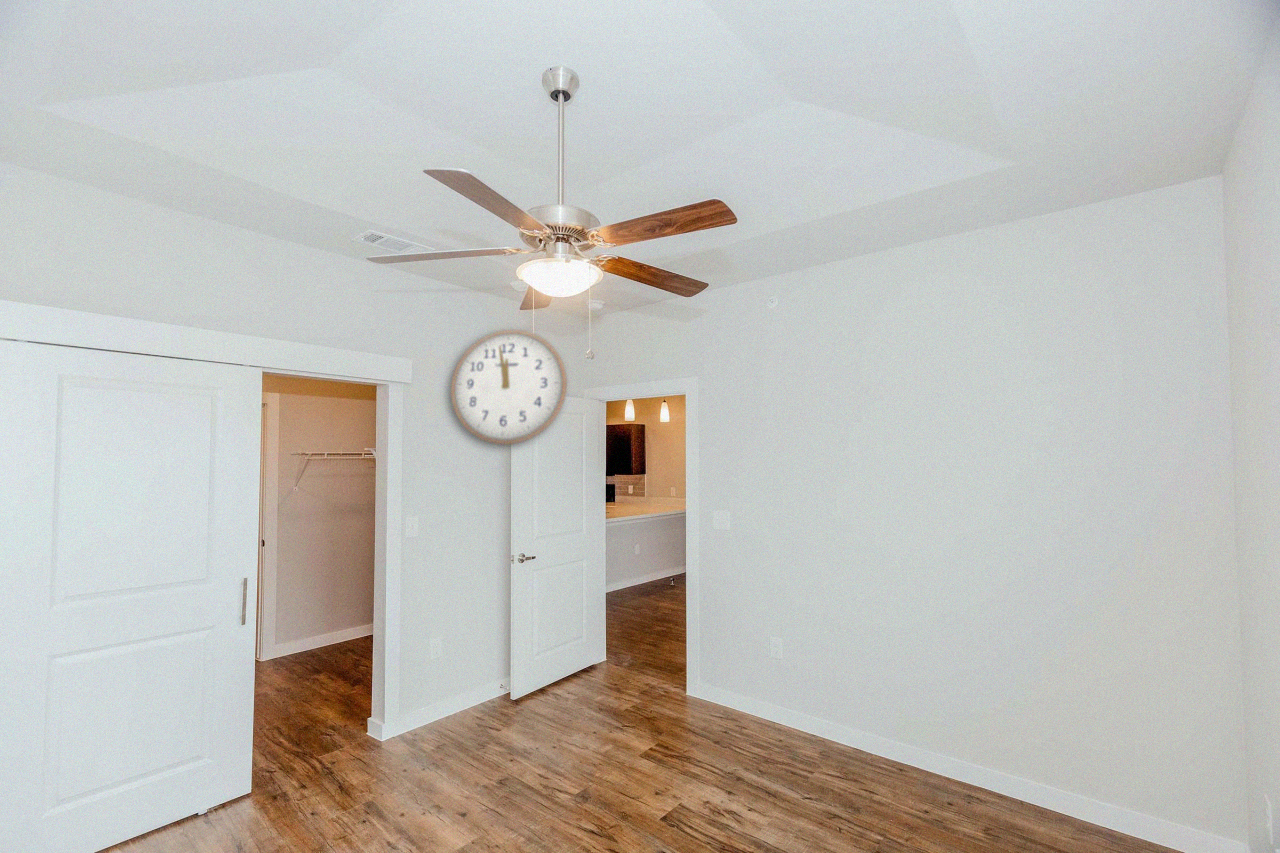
11:58
